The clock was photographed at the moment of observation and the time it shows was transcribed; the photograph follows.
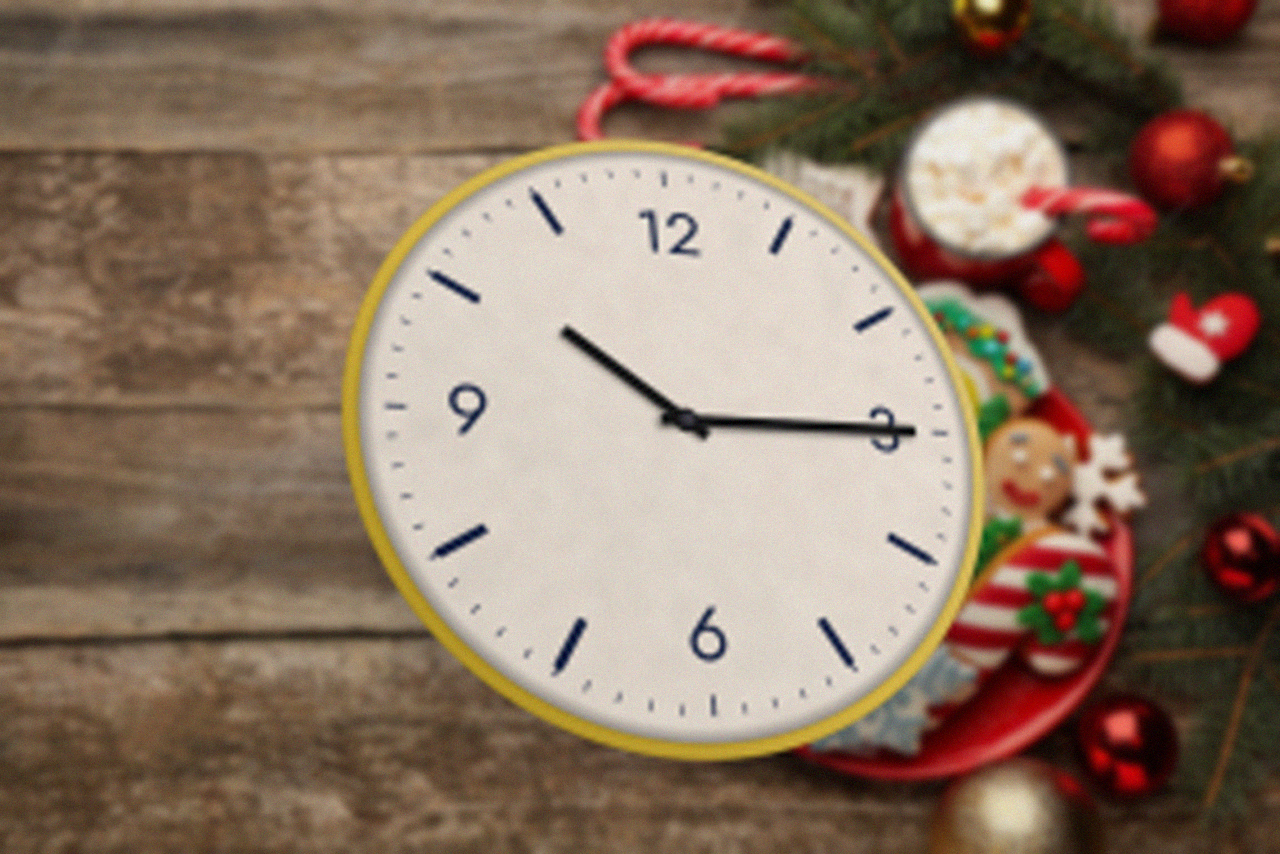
10:15
